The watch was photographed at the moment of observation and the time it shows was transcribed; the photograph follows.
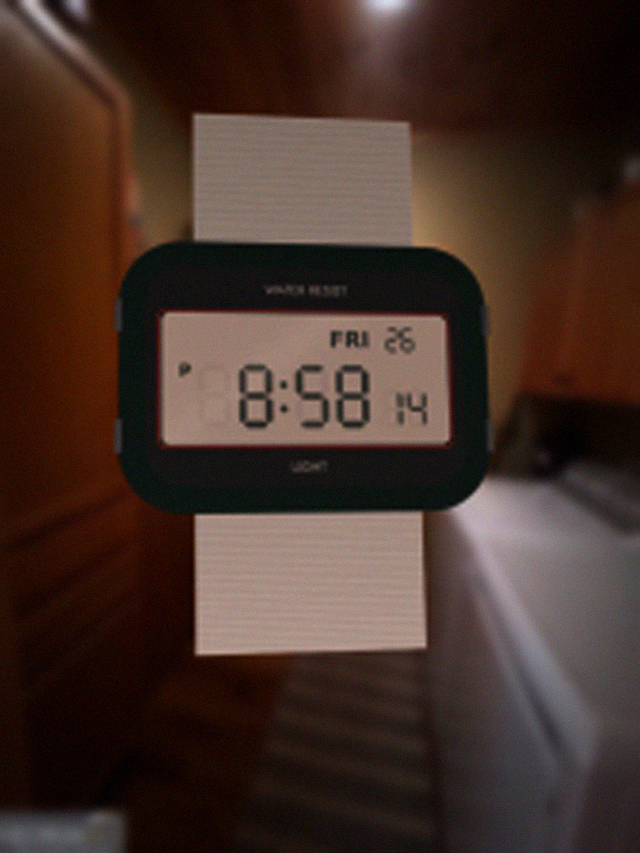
8:58:14
